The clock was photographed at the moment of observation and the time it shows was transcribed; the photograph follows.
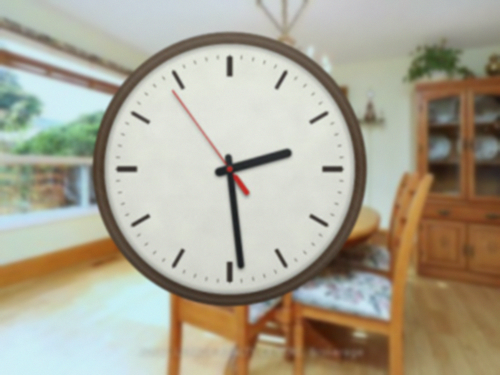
2:28:54
